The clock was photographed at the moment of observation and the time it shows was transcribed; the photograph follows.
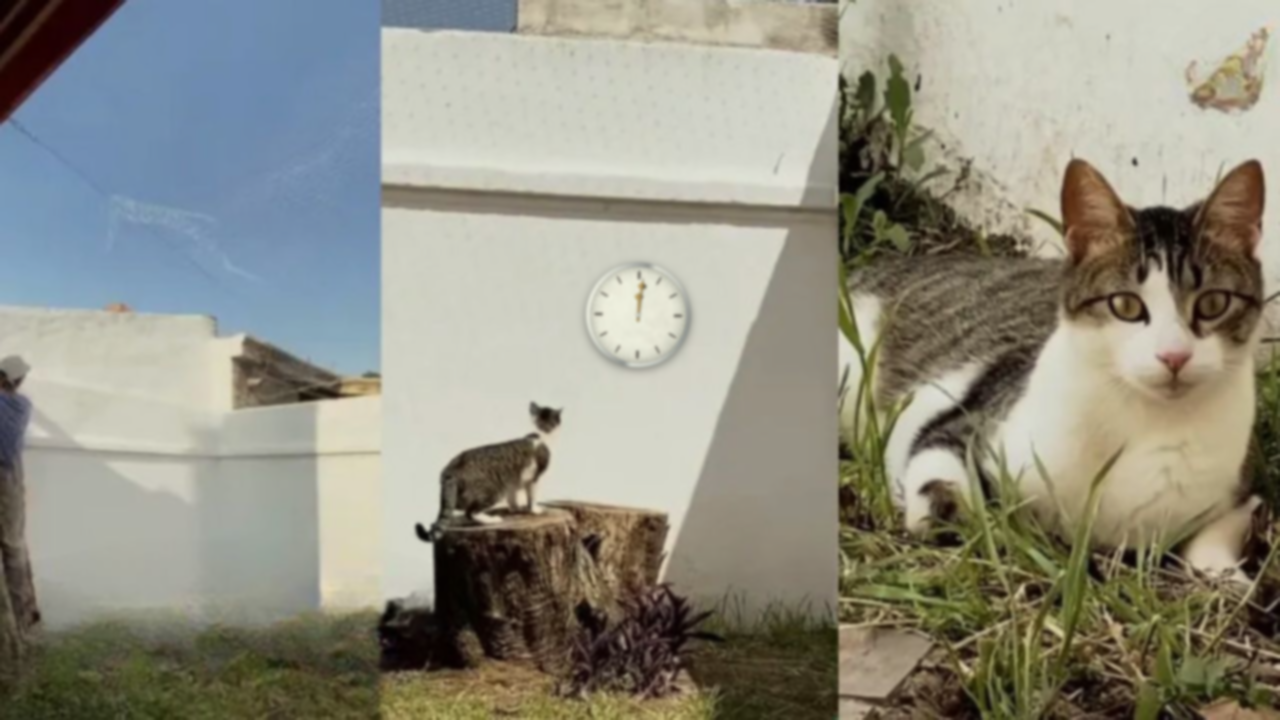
12:01
